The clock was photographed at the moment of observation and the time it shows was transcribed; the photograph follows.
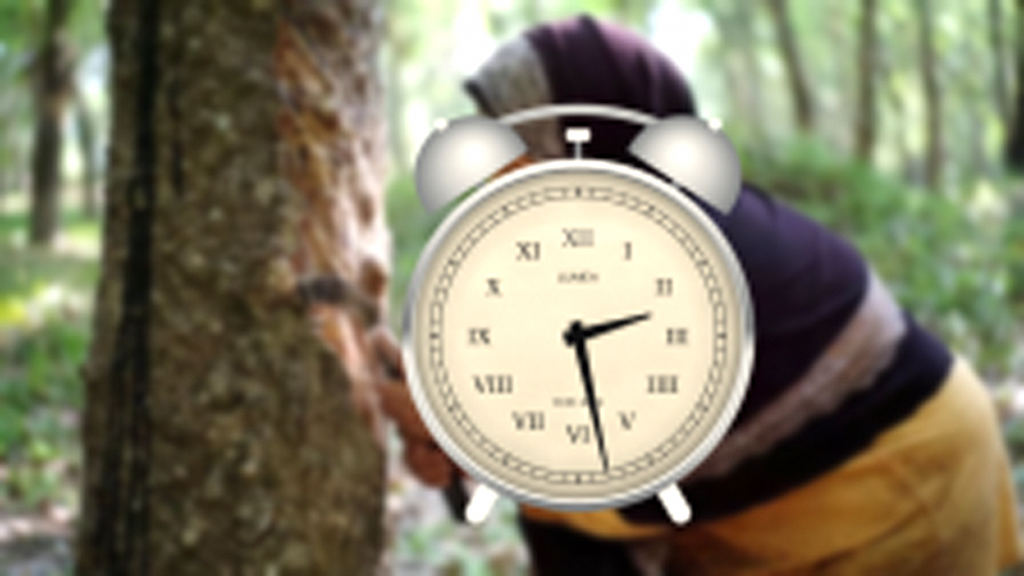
2:28
